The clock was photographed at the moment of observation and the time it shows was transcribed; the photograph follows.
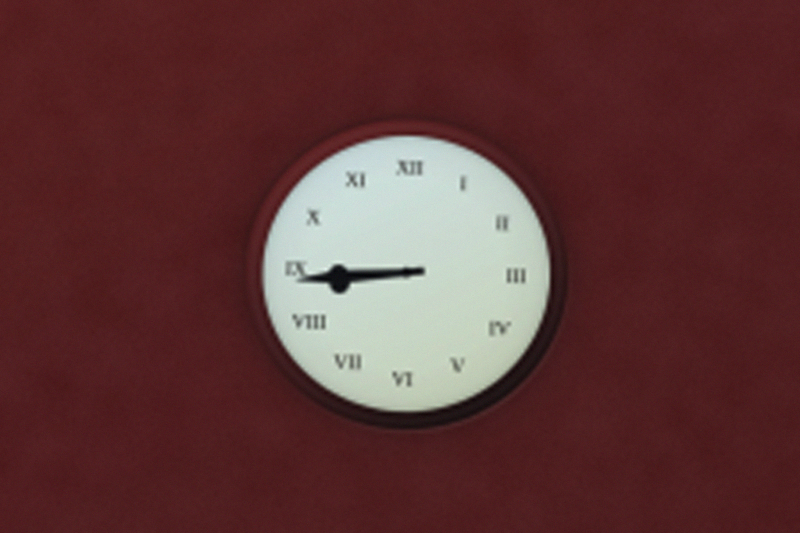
8:44
